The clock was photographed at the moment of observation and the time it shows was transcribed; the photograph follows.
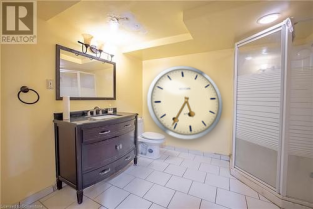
5:36
